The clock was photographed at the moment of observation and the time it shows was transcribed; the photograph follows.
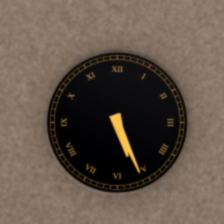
5:26
